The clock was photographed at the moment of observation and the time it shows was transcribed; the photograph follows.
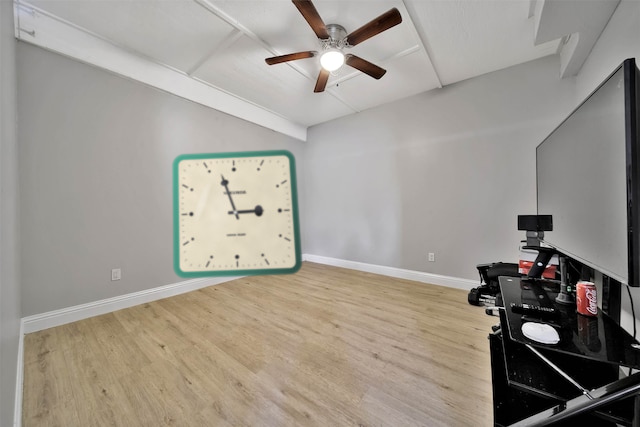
2:57
